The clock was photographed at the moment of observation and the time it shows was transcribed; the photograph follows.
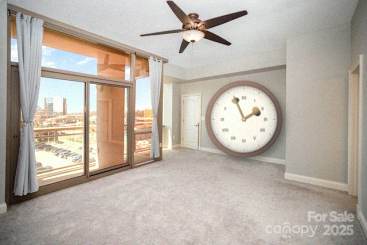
1:56
